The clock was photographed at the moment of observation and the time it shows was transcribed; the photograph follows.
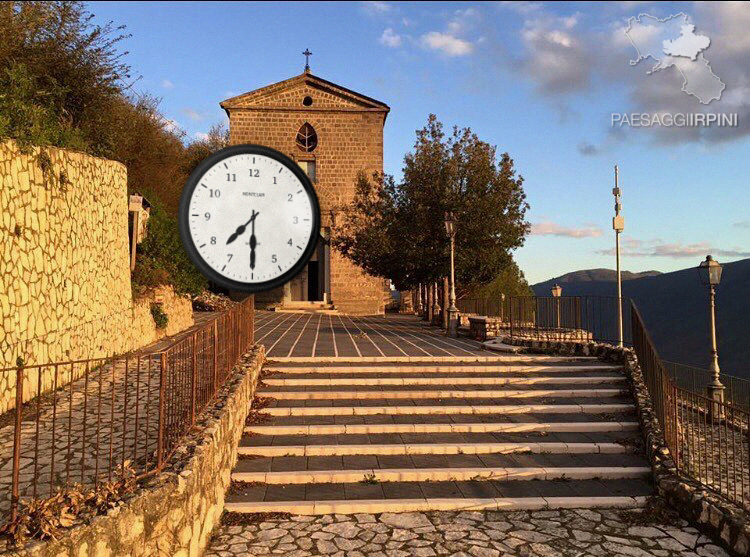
7:30
